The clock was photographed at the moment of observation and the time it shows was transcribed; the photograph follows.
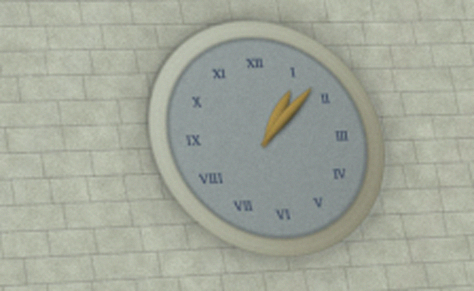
1:08
